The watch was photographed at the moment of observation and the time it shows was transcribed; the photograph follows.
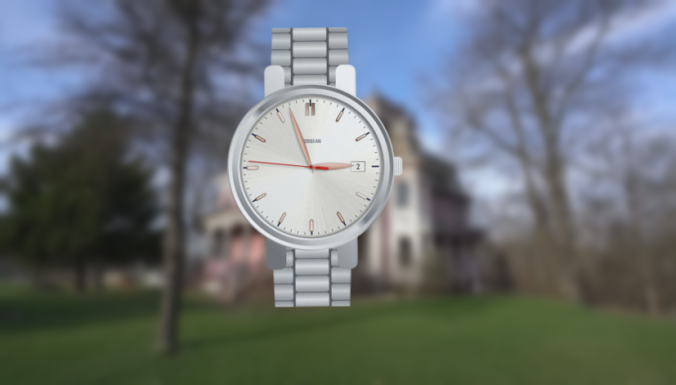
2:56:46
